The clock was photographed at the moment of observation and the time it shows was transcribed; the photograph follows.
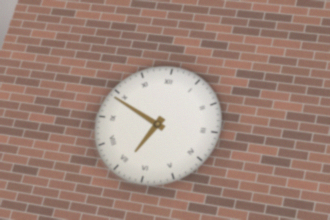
6:49
